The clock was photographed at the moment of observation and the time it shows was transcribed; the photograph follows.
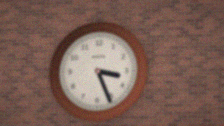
3:26
